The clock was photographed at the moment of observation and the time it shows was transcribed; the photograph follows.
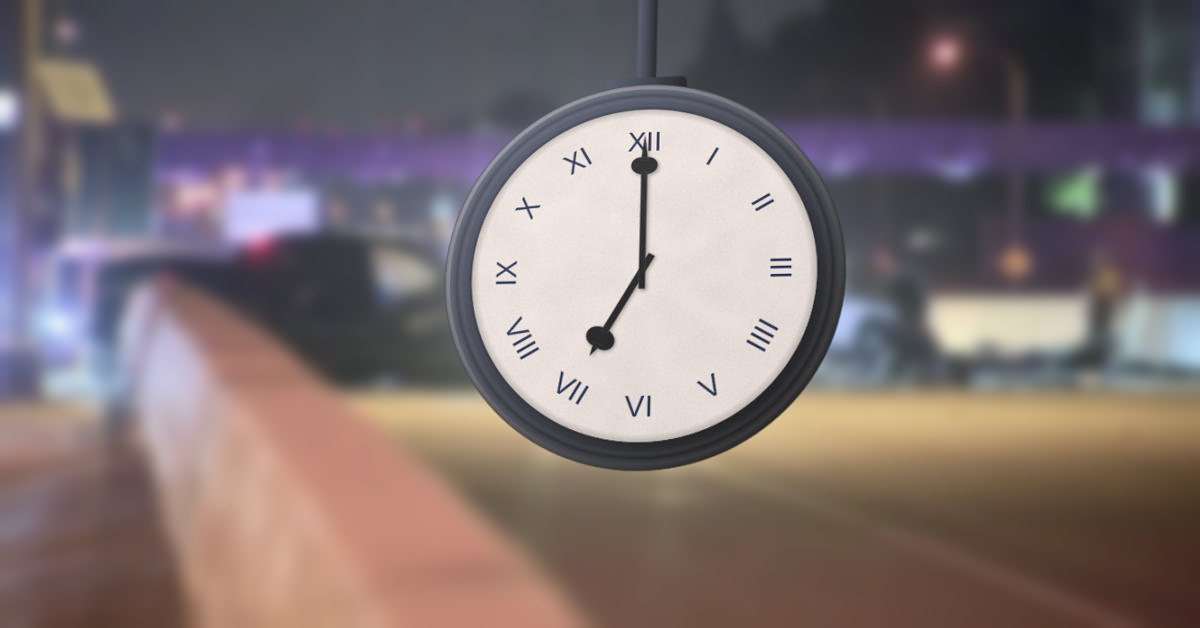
7:00
